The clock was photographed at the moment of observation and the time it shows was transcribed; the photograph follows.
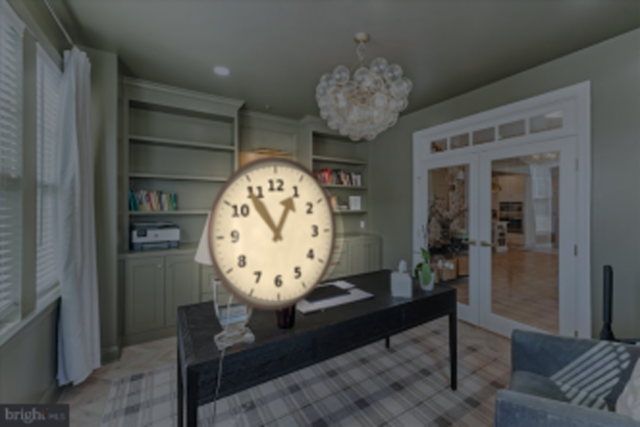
12:54
